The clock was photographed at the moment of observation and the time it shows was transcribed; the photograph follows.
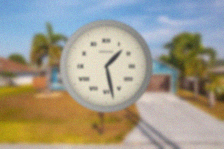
1:28
